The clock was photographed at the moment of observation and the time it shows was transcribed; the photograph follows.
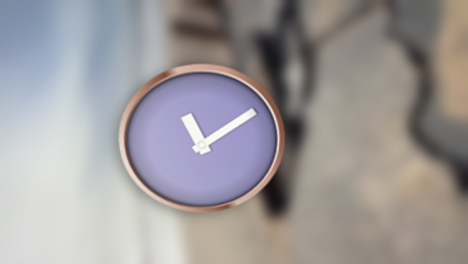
11:09
